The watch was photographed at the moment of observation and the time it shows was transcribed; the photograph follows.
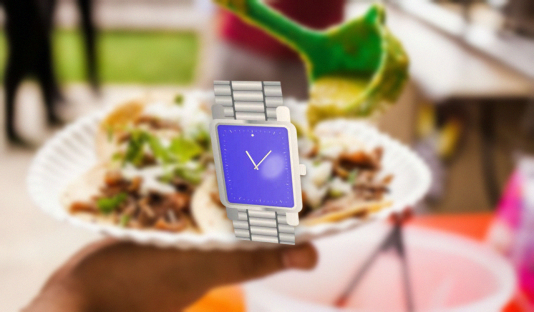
11:07
